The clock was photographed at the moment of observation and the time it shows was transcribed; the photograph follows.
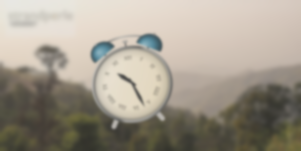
10:27
